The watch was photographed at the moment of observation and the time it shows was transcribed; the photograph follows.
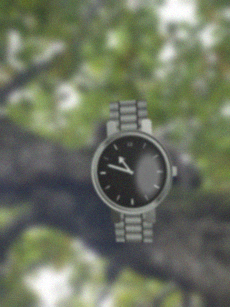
10:48
